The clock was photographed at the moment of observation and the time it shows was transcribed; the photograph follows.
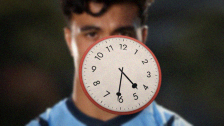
4:31
